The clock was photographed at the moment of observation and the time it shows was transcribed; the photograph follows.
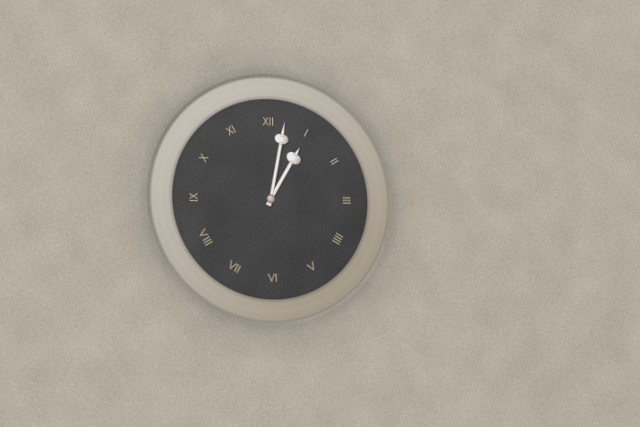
1:02
